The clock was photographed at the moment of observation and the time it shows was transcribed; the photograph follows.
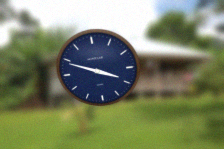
3:49
